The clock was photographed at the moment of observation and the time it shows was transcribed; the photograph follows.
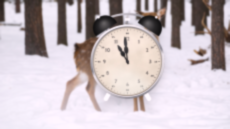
10:59
